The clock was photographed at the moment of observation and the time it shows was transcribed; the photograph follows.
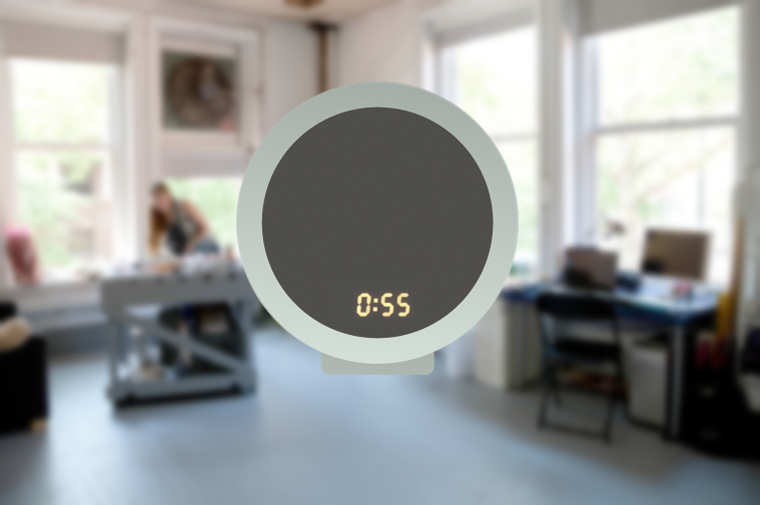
0:55
